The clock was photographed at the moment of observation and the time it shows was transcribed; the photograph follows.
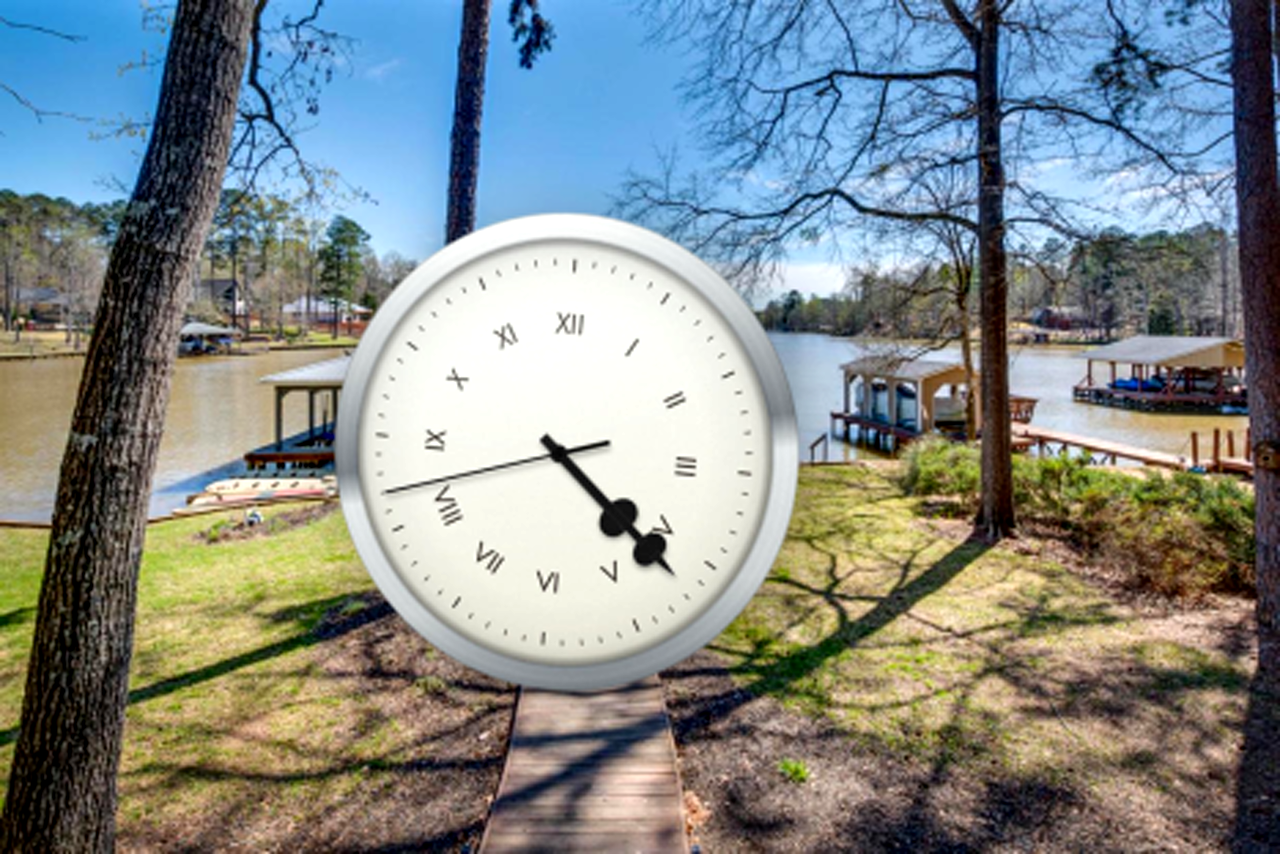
4:21:42
